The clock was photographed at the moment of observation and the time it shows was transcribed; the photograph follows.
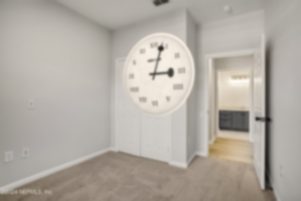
3:03
